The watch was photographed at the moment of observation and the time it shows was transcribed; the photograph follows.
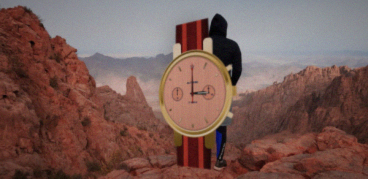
3:00
